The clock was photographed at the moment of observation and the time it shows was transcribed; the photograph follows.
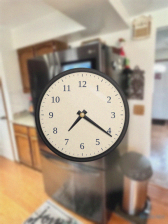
7:21
